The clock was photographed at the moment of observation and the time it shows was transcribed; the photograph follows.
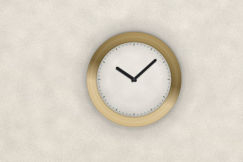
10:08
